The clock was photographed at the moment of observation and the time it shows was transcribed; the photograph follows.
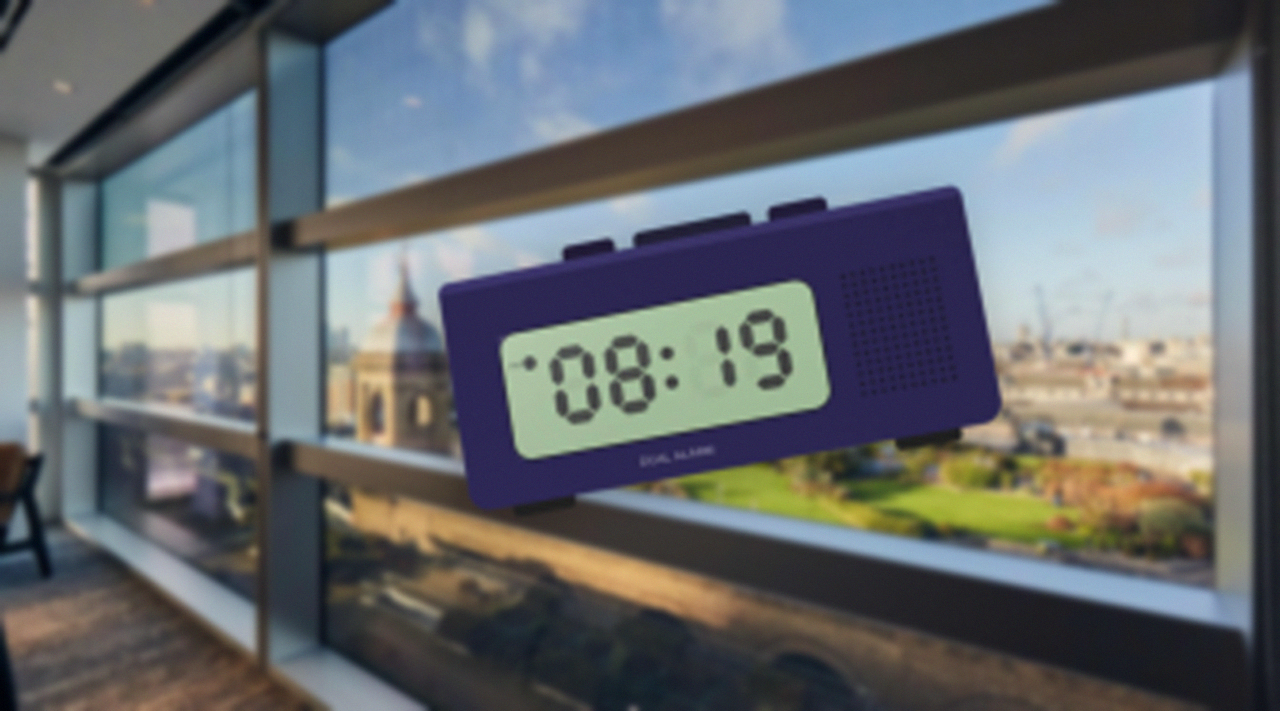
8:19
